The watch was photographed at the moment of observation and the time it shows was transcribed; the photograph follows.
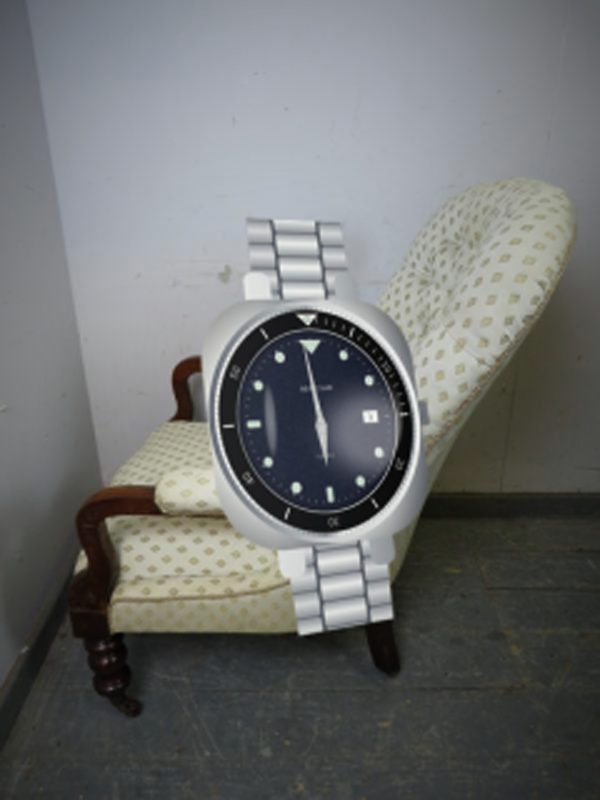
5:59
